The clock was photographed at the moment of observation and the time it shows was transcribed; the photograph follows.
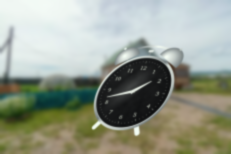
1:42
